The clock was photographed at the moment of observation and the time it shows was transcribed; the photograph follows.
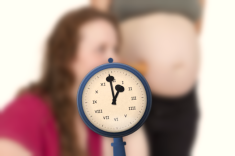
12:59
